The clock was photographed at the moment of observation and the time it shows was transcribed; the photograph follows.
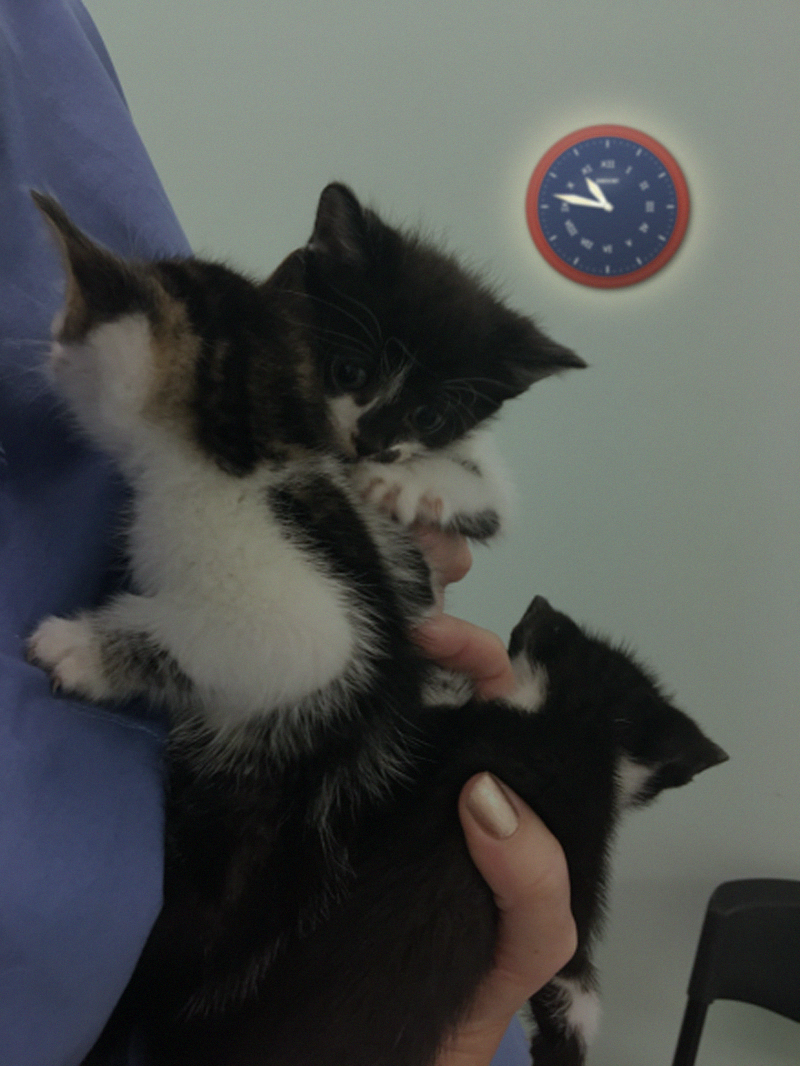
10:47
